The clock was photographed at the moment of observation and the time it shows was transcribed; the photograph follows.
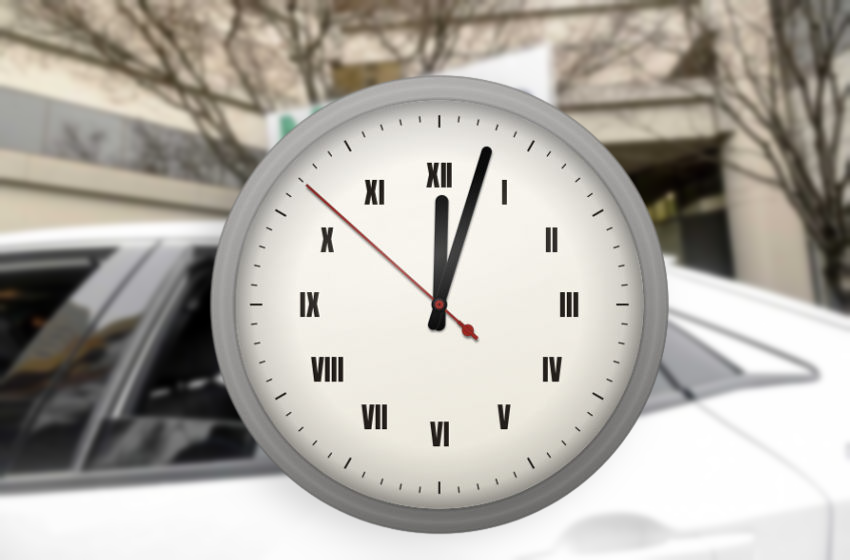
12:02:52
